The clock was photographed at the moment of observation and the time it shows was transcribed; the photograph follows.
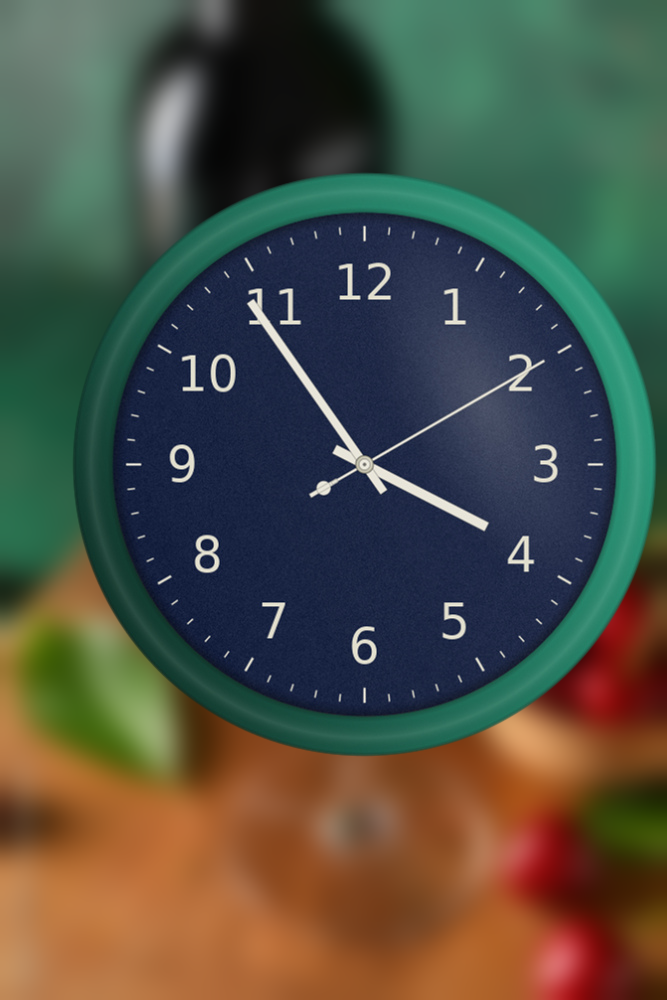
3:54:10
